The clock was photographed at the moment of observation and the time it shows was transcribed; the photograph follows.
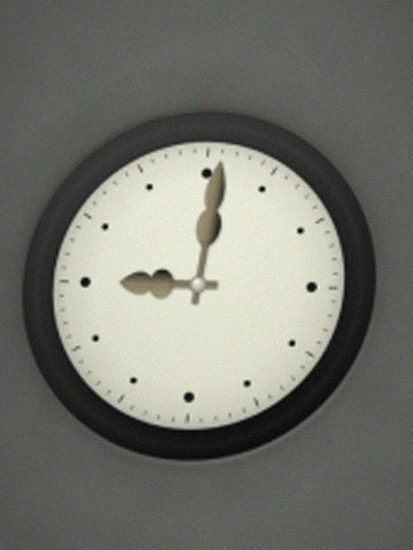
9:01
